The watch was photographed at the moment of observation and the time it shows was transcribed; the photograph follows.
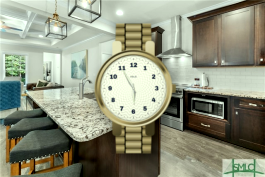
5:55
